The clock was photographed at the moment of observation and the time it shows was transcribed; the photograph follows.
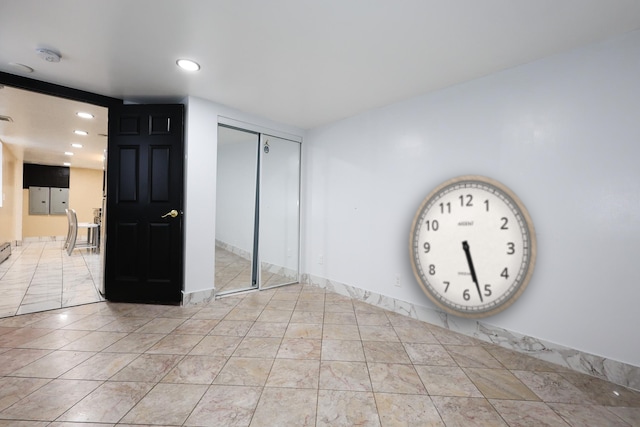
5:27
